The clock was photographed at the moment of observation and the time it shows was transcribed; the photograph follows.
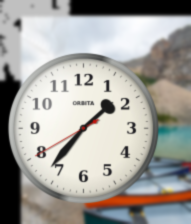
1:36:40
